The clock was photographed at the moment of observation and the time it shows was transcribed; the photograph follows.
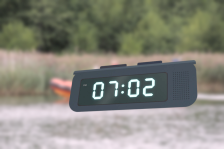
7:02
